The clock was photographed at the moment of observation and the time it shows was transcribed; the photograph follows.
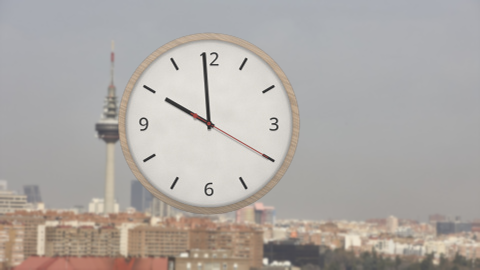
9:59:20
